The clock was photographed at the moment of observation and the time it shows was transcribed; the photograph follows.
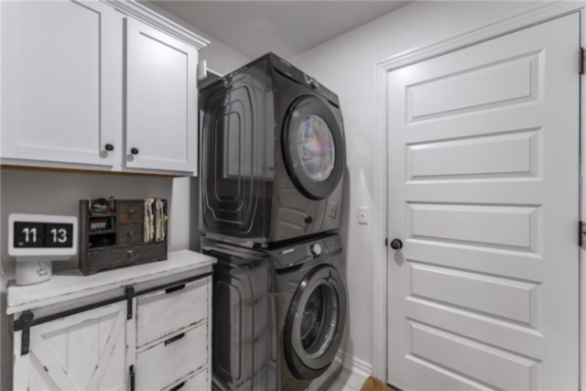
11:13
